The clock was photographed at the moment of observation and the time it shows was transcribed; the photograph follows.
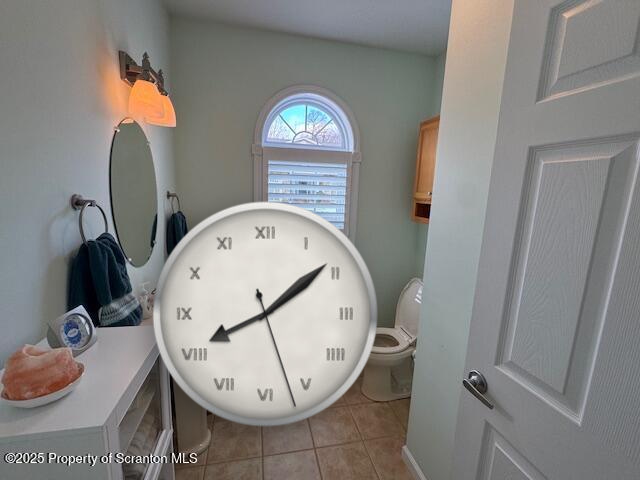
8:08:27
